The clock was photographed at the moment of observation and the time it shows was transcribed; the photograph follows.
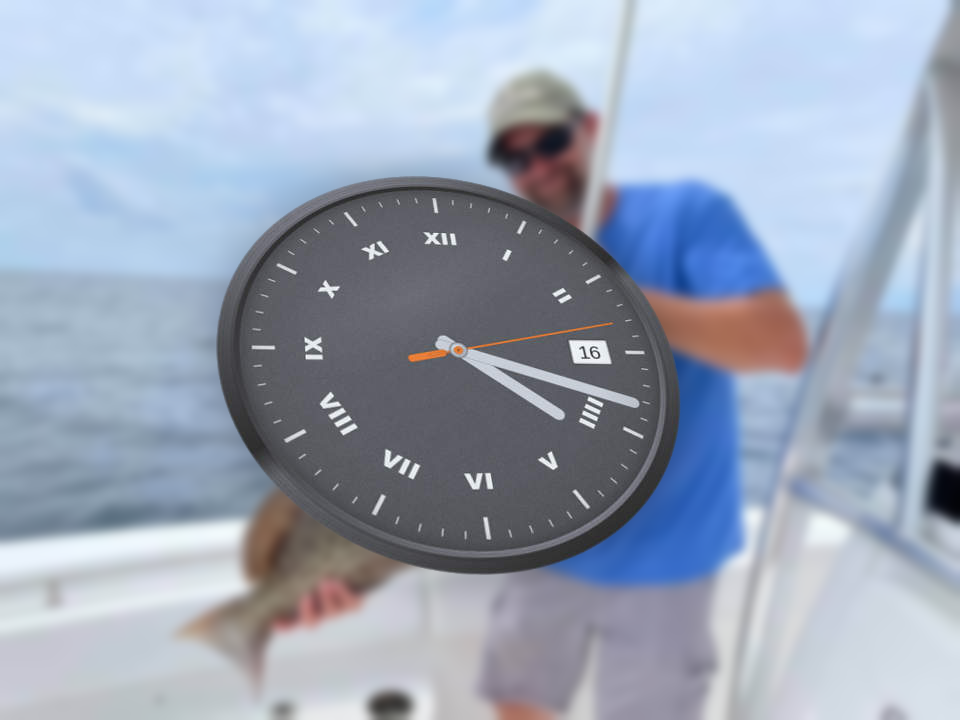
4:18:13
